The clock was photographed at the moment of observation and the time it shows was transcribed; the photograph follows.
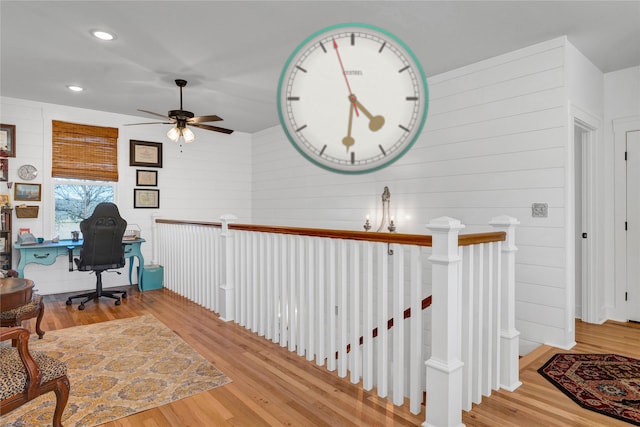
4:30:57
